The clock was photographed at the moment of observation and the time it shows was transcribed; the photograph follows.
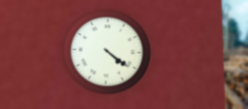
4:21
